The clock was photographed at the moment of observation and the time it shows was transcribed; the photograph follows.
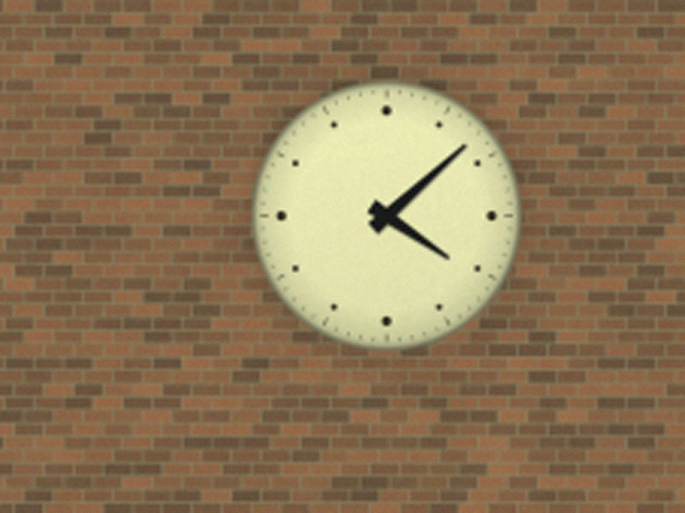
4:08
